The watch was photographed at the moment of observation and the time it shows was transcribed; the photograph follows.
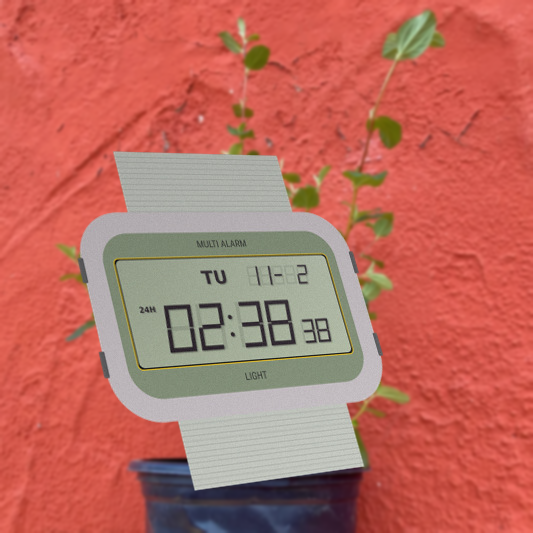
2:38:38
